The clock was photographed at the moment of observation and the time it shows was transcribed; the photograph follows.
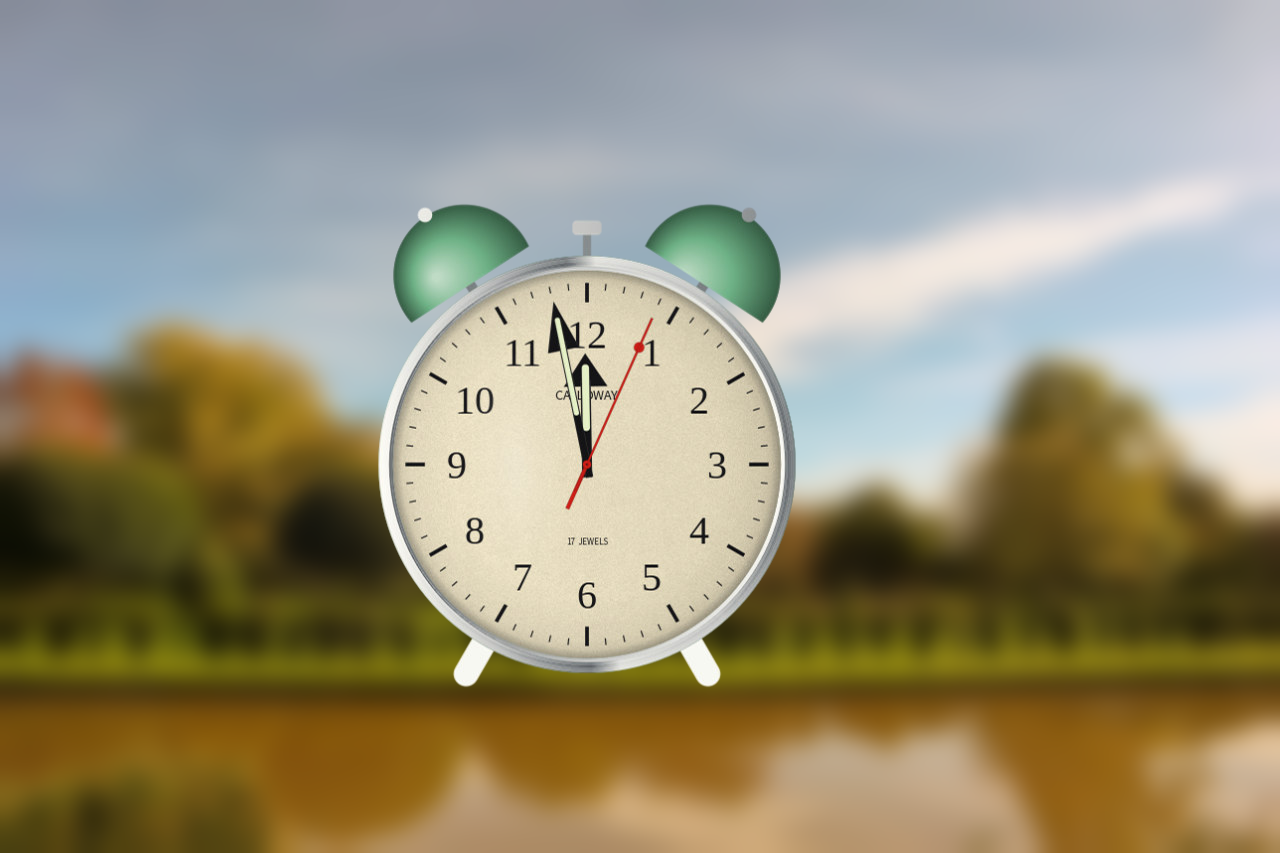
11:58:04
